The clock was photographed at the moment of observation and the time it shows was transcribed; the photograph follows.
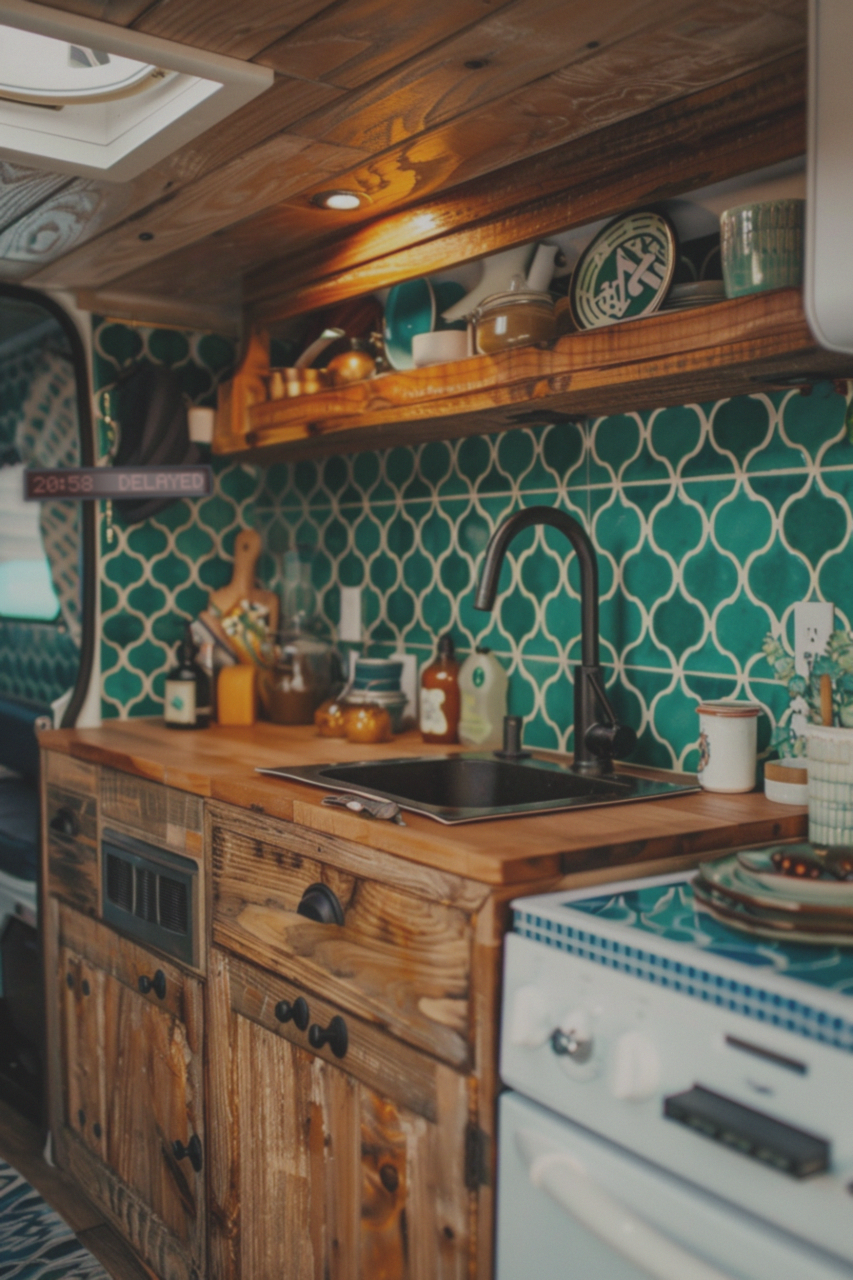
20:58
